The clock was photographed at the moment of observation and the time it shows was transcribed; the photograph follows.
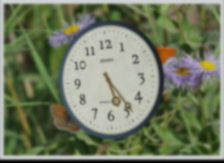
5:24
